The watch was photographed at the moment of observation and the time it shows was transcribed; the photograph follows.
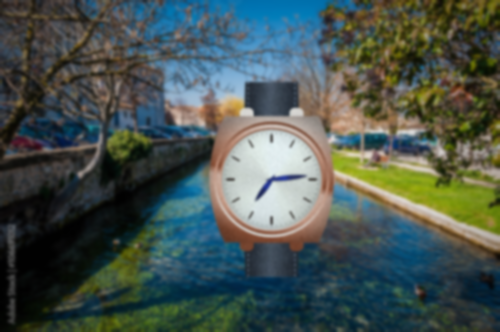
7:14
